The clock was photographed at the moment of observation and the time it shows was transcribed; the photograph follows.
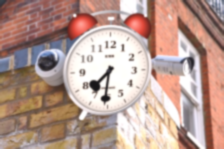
7:31
